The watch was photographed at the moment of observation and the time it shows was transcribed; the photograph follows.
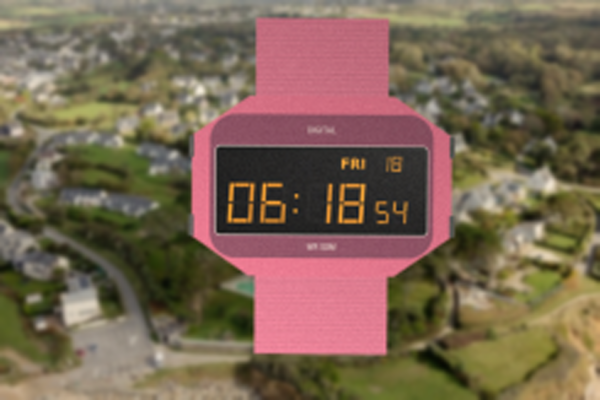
6:18:54
